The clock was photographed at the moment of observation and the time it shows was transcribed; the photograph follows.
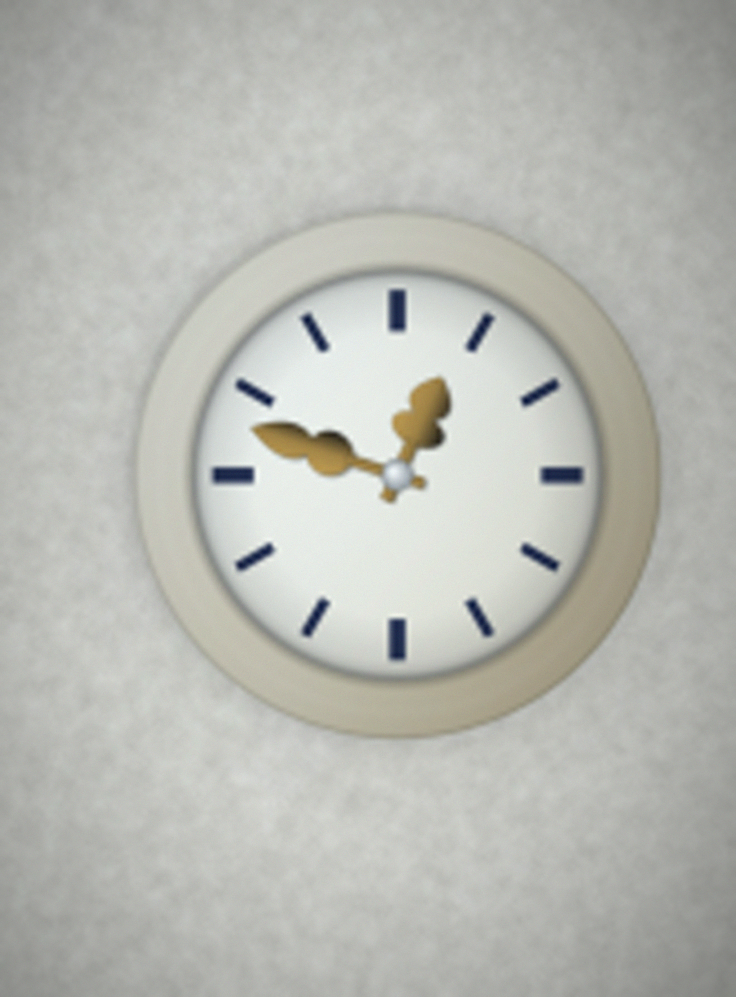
12:48
